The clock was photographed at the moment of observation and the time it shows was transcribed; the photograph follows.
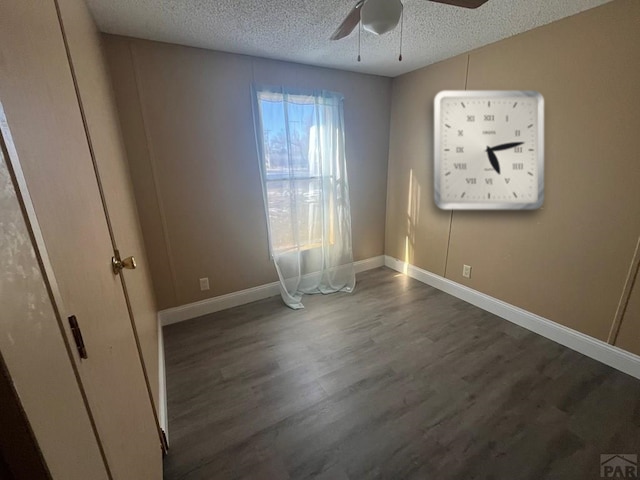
5:13
